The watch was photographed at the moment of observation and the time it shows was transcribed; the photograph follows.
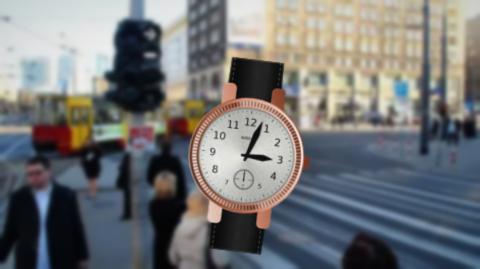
3:03
